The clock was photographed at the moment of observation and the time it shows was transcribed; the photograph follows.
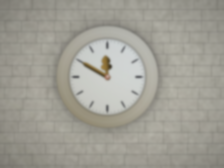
11:50
